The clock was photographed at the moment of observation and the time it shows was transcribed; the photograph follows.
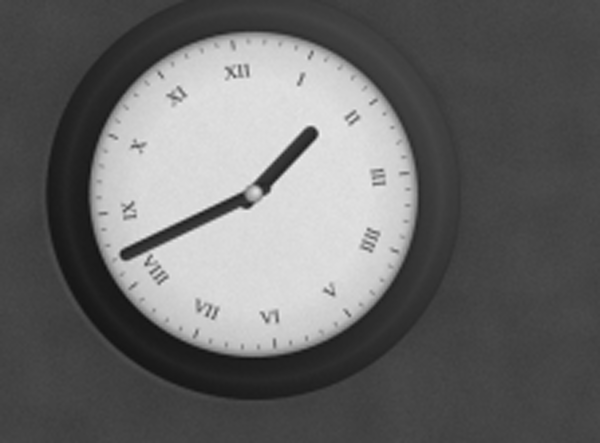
1:42
